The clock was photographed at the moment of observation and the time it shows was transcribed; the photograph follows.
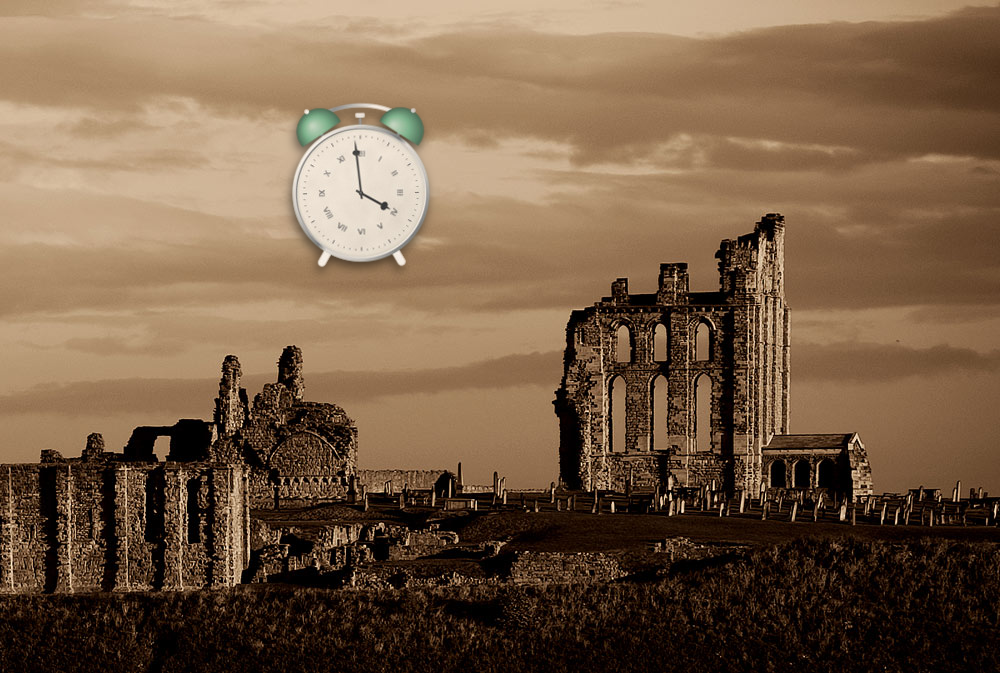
3:59
